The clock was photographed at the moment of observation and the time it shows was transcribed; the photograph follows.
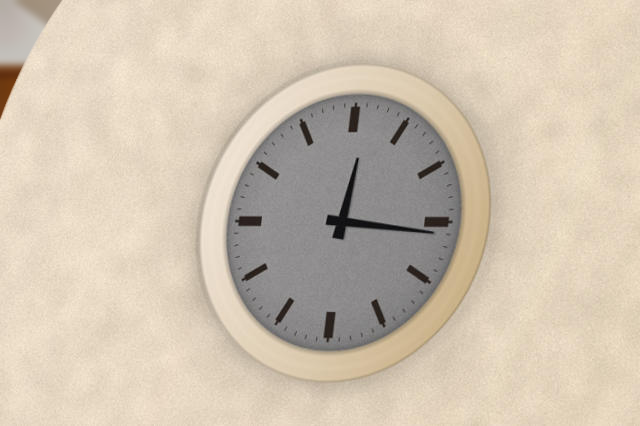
12:16
